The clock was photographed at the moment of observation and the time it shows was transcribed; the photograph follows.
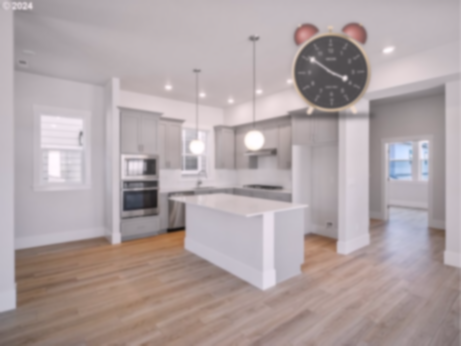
3:51
